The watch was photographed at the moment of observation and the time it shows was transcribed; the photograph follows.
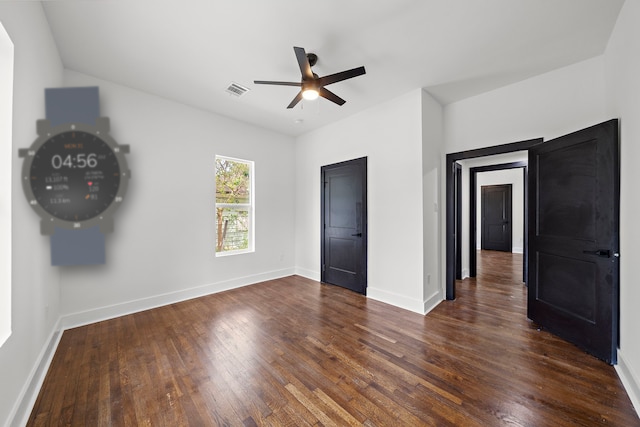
4:56
